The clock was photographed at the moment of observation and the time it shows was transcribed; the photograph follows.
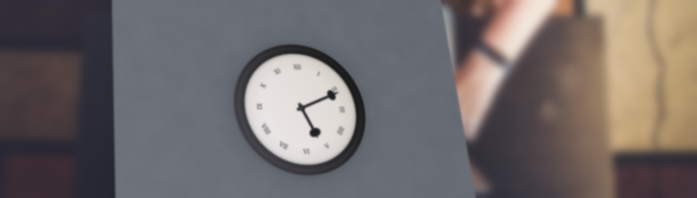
5:11
